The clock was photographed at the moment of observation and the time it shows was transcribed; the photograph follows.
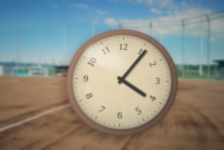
4:06
